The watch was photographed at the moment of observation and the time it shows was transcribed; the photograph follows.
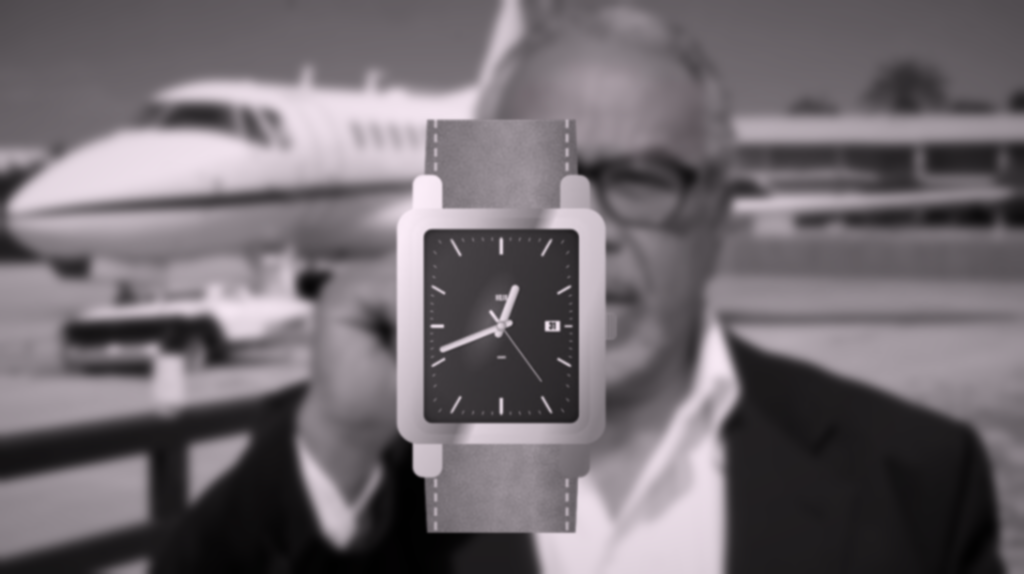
12:41:24
